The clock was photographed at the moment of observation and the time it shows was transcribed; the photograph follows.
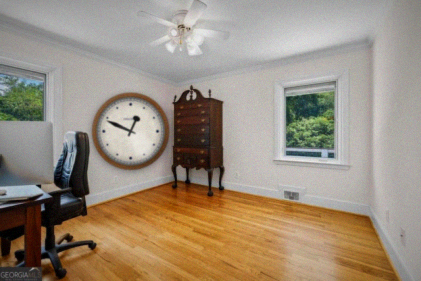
12:49
